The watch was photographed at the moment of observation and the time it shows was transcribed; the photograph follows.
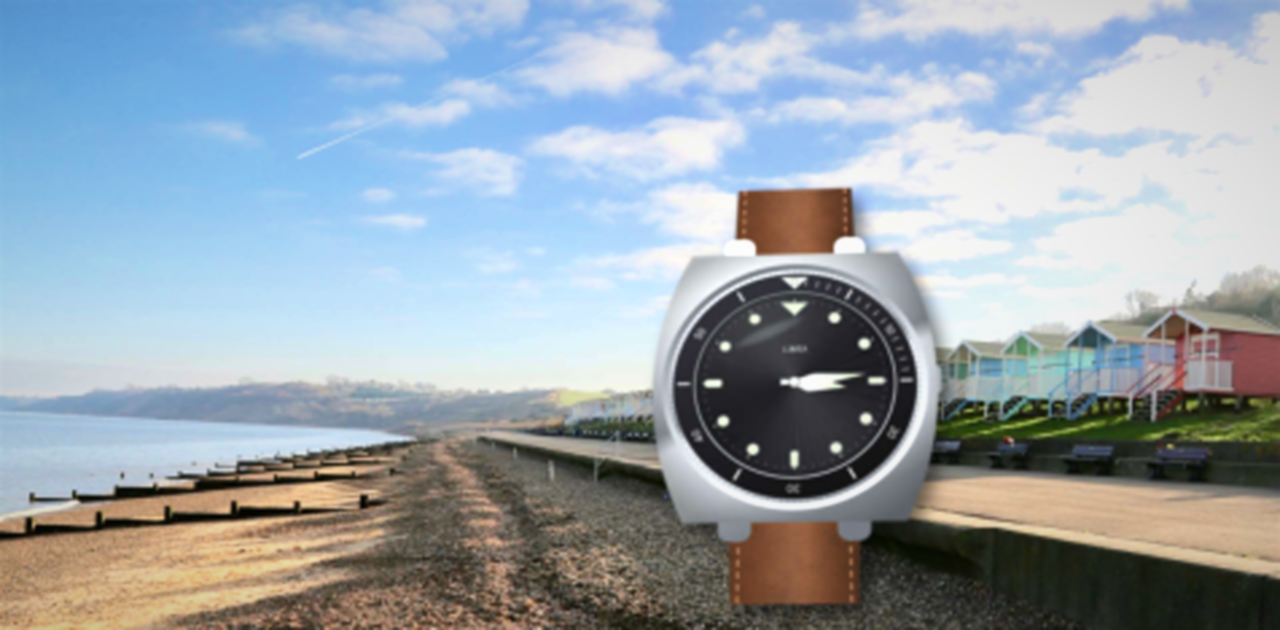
3:14
